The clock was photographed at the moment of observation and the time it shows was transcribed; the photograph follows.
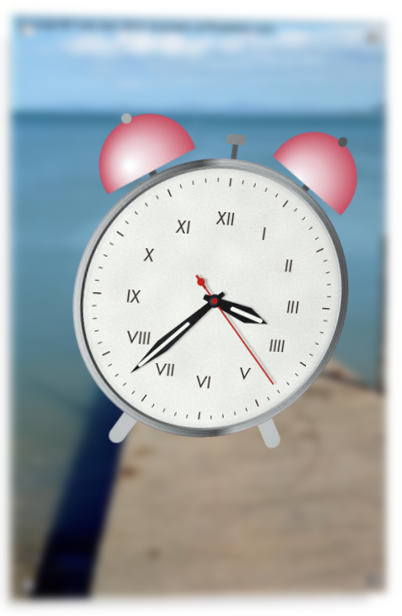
3:37:23
